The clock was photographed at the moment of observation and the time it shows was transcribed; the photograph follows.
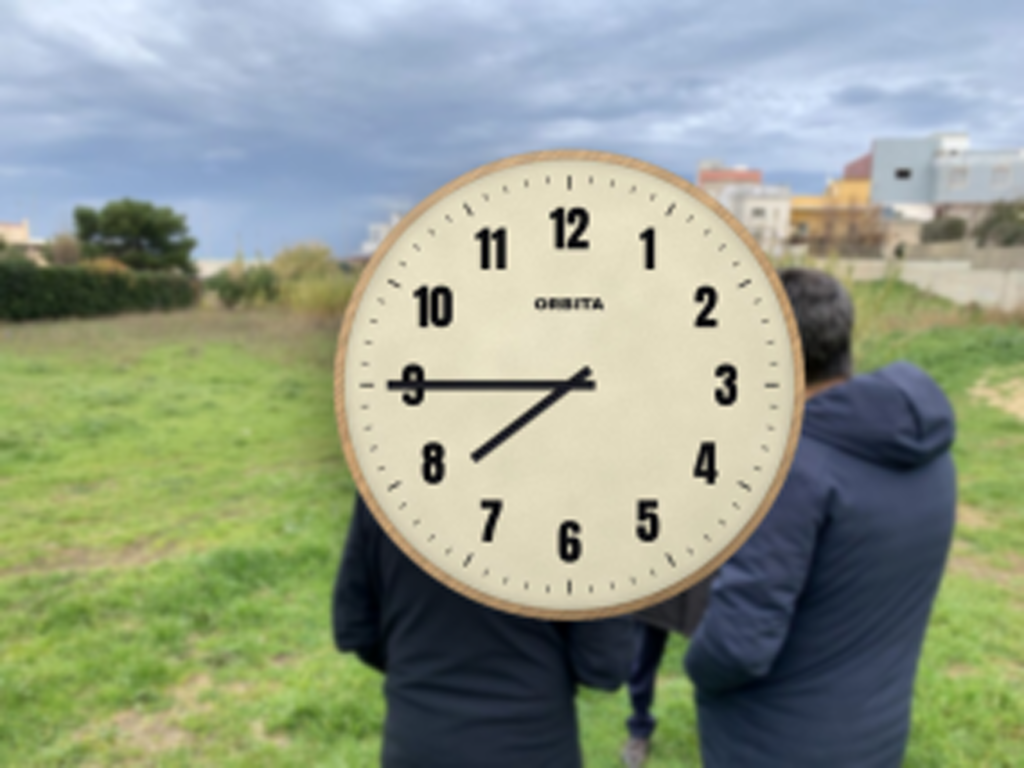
7:45
